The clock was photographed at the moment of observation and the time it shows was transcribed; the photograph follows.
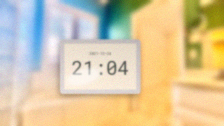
21:04
